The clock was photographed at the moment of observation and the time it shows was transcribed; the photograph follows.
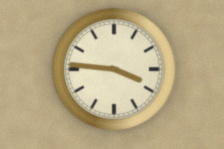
3:46
